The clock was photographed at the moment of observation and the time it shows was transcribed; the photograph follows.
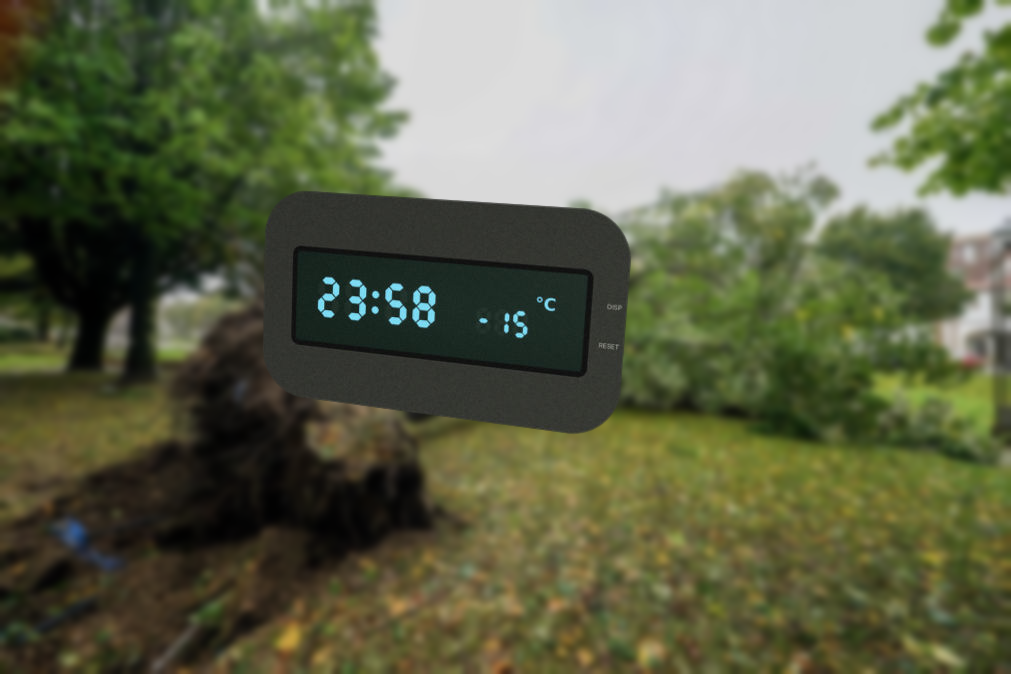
23:58
